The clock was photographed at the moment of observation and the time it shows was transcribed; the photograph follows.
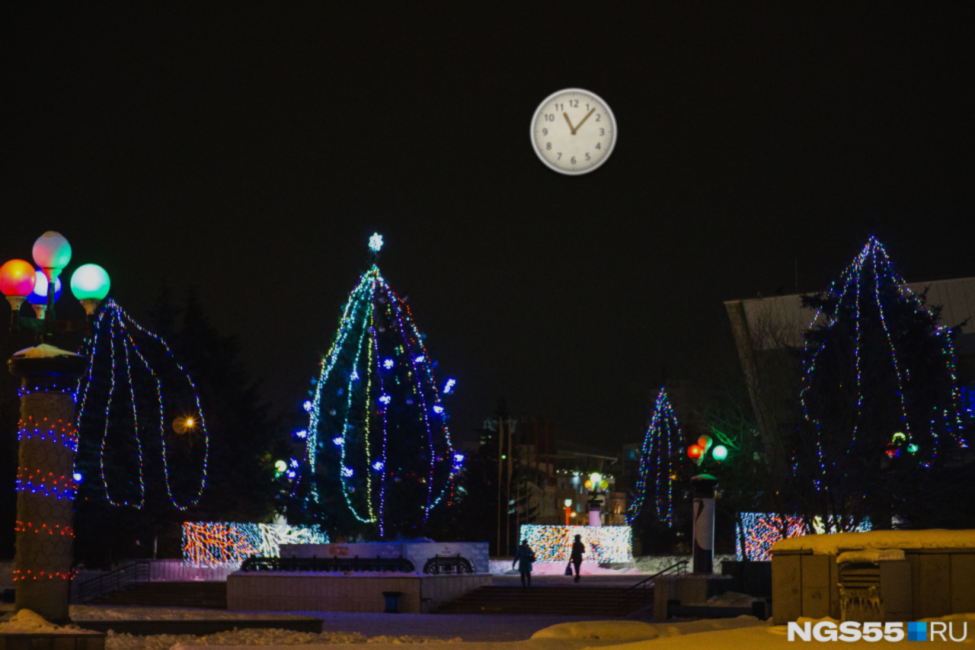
11:07
